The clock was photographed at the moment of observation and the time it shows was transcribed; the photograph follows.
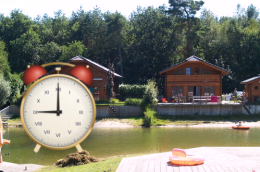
9:00
